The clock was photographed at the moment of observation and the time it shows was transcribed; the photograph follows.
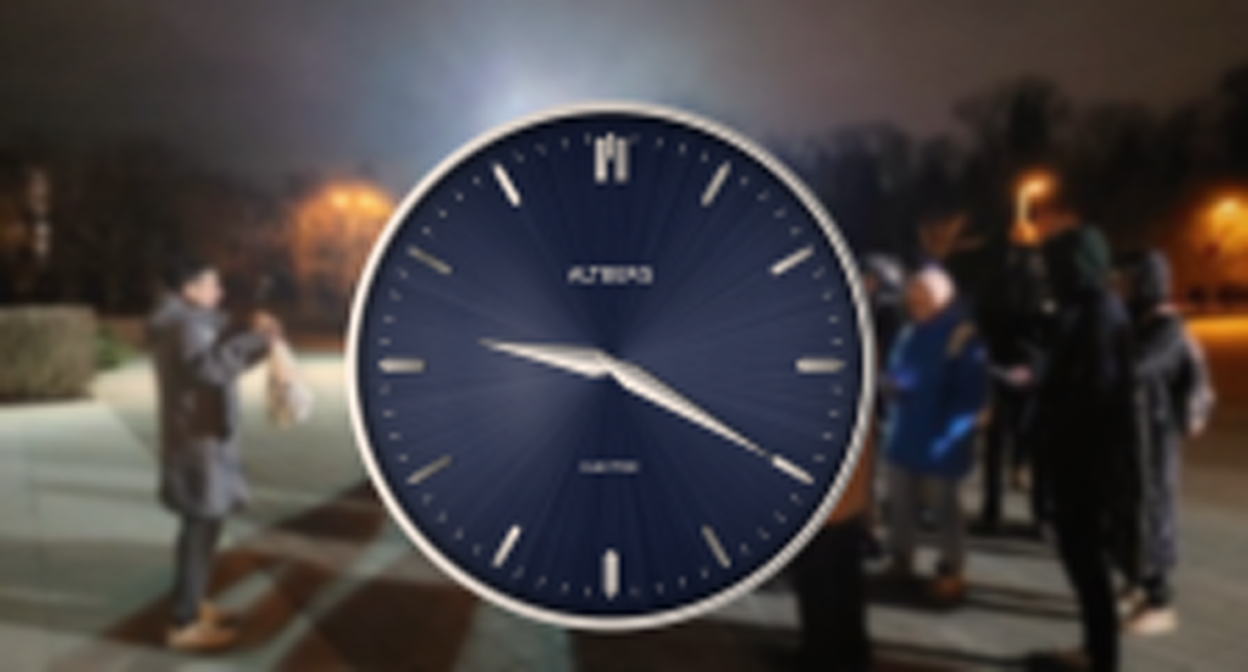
9:20
